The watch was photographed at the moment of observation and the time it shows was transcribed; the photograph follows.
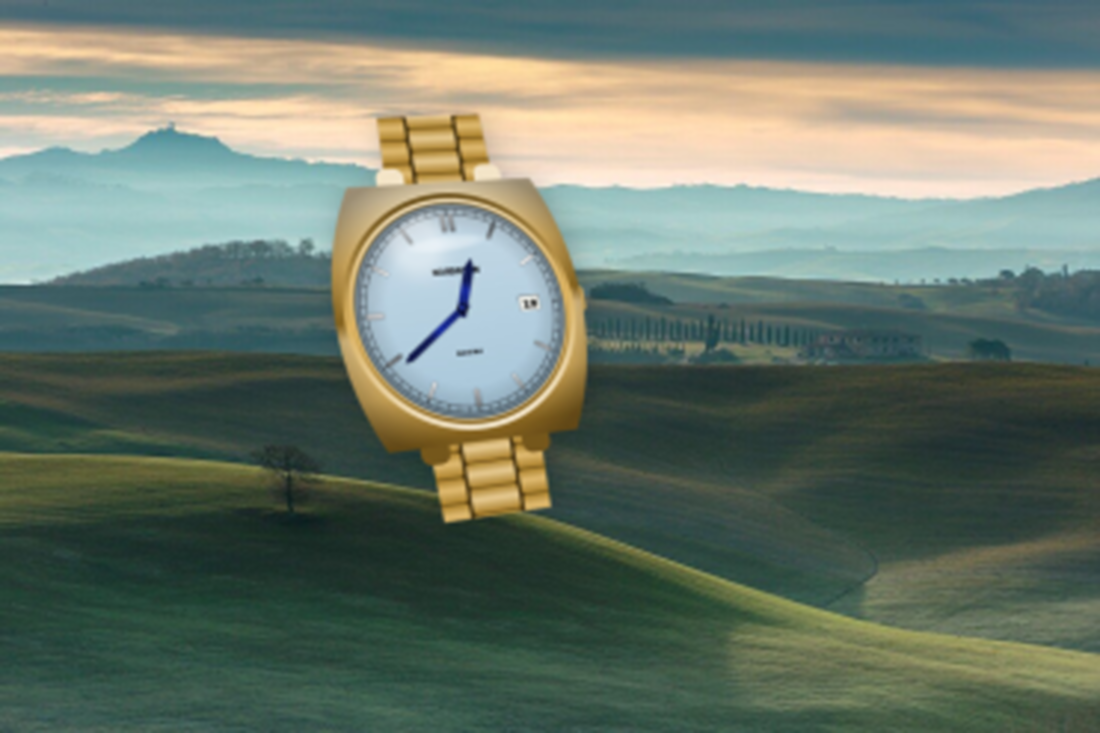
12:39
